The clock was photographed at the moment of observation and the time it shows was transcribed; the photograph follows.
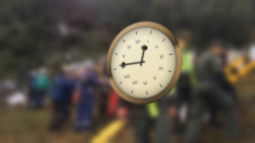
12:46
